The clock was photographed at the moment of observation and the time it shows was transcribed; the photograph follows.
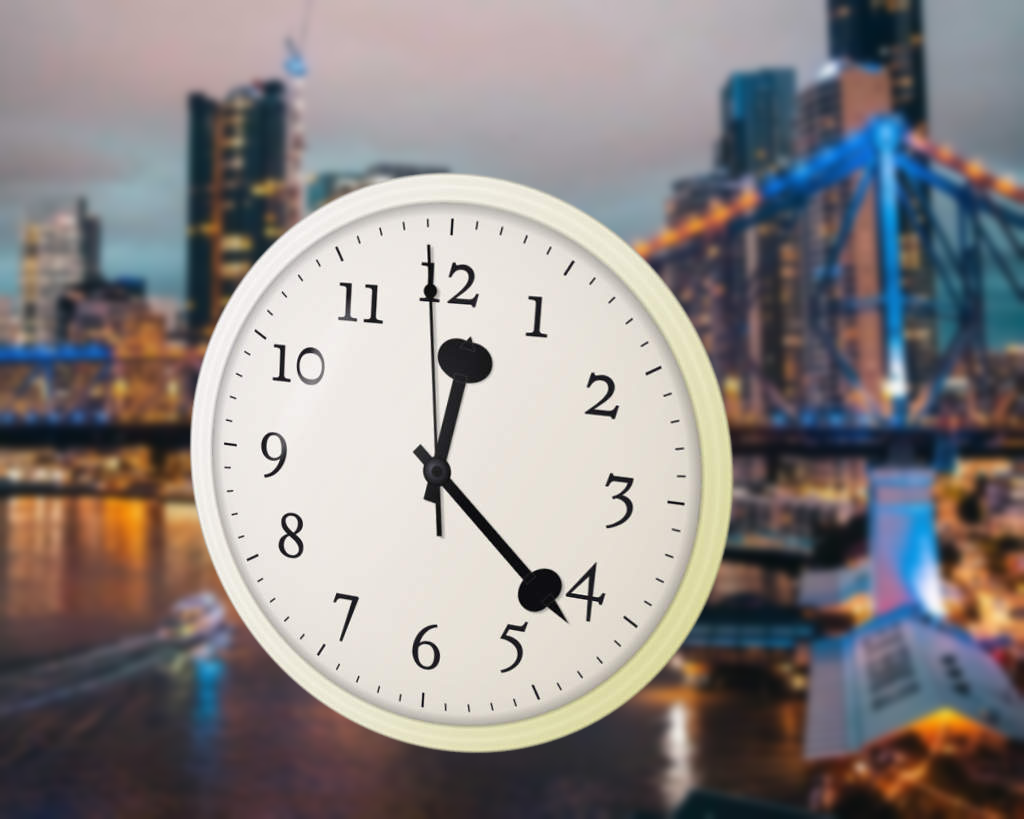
12:21:59
